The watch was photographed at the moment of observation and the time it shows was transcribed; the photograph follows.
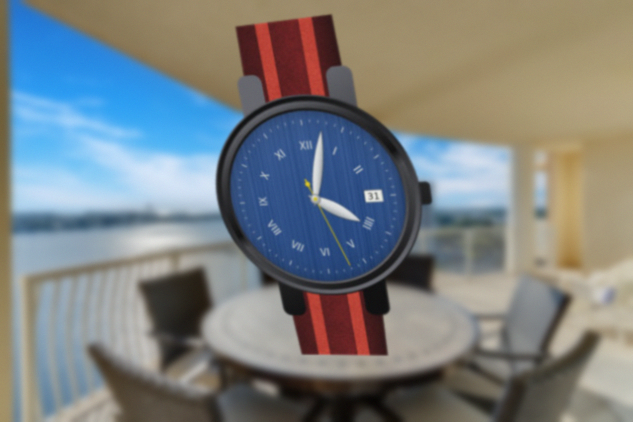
4:02:27
